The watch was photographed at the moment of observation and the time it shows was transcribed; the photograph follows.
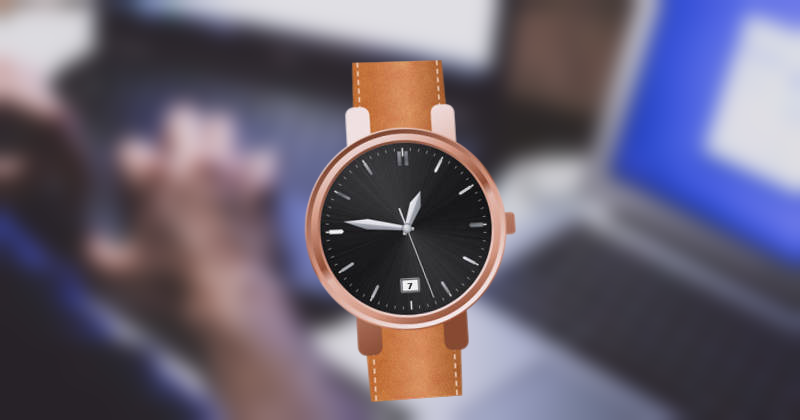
12:46:27
